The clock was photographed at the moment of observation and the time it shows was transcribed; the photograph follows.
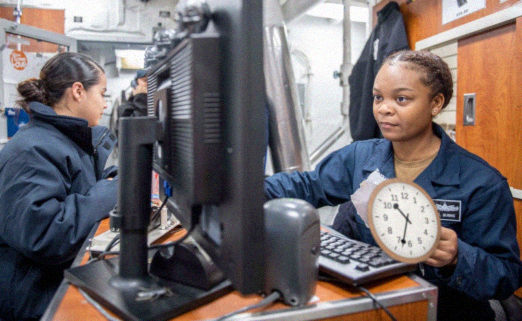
10:33
